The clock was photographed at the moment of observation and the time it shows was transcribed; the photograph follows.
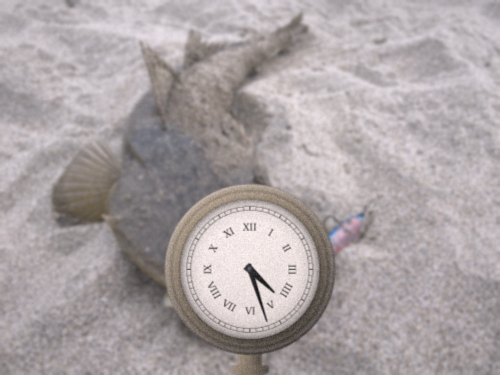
4:27
